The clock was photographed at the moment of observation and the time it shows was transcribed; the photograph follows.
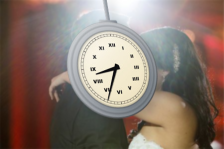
8:34
